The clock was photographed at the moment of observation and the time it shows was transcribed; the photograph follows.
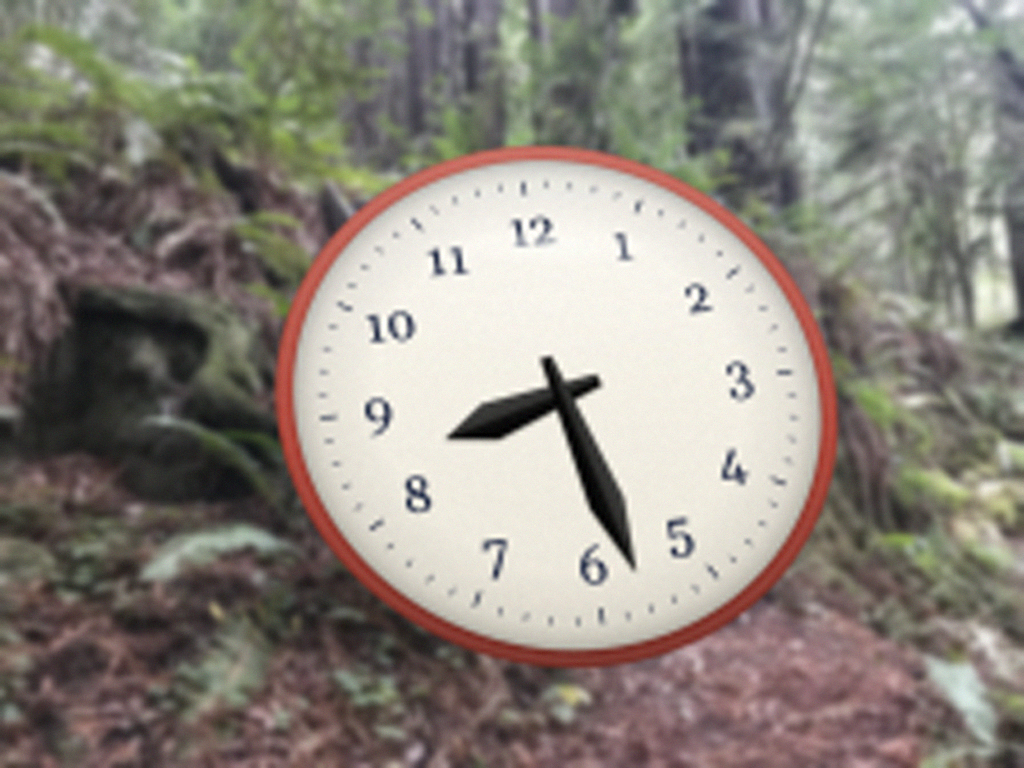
8:28
